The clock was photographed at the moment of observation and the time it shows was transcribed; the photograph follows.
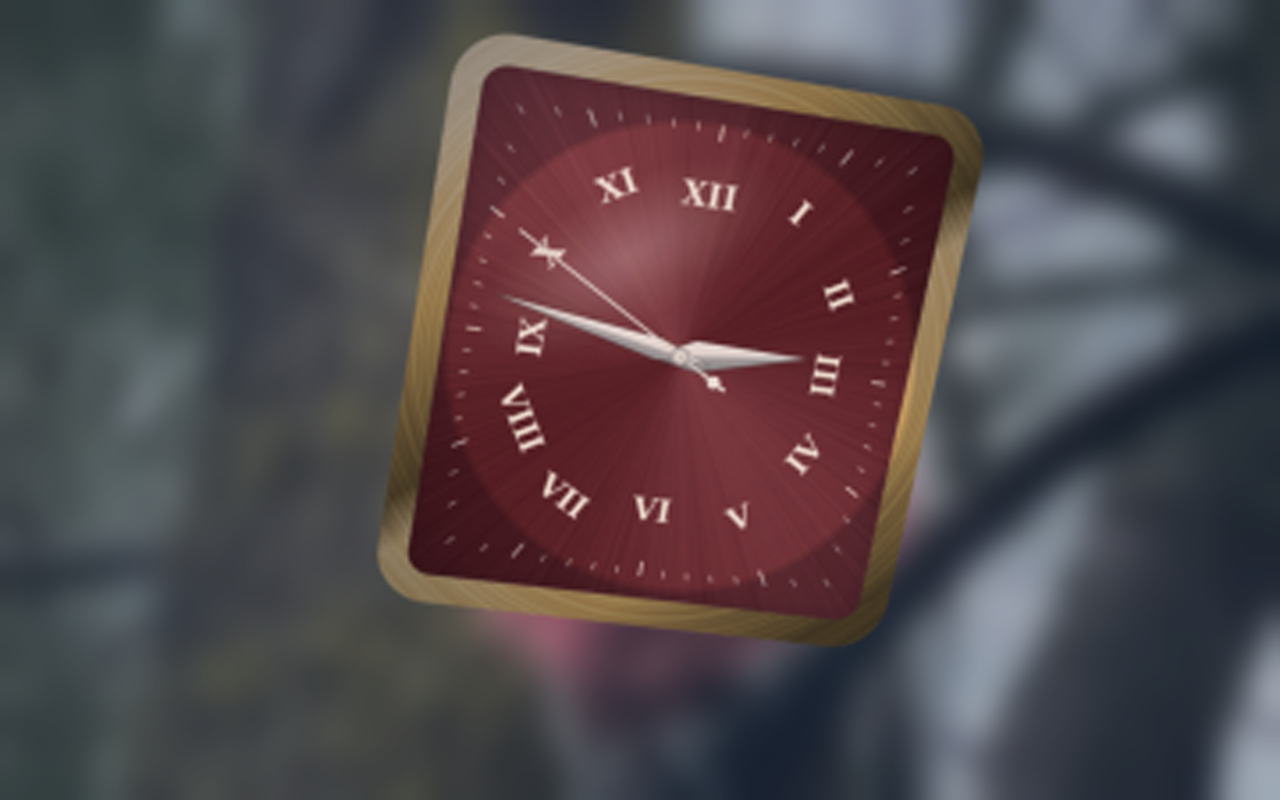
2:46:50
